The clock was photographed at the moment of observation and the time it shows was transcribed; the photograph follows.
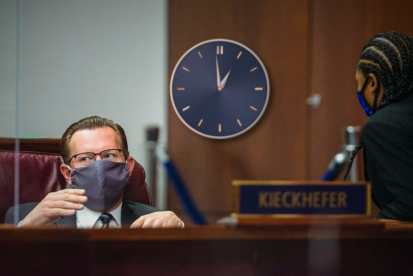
12:59
